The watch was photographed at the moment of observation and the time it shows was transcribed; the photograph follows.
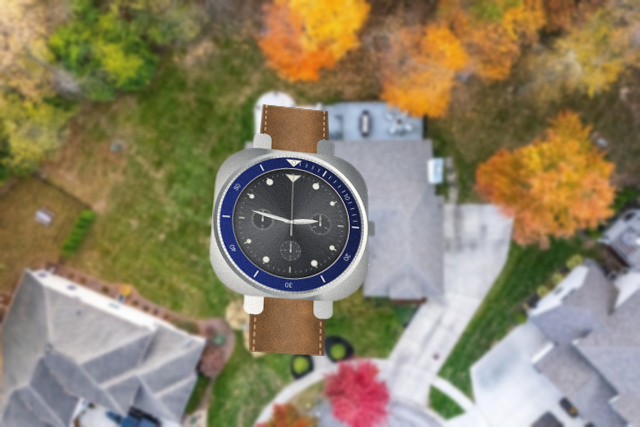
2:47
